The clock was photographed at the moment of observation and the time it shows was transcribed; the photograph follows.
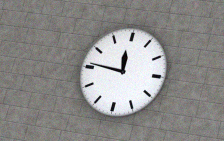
11:46
